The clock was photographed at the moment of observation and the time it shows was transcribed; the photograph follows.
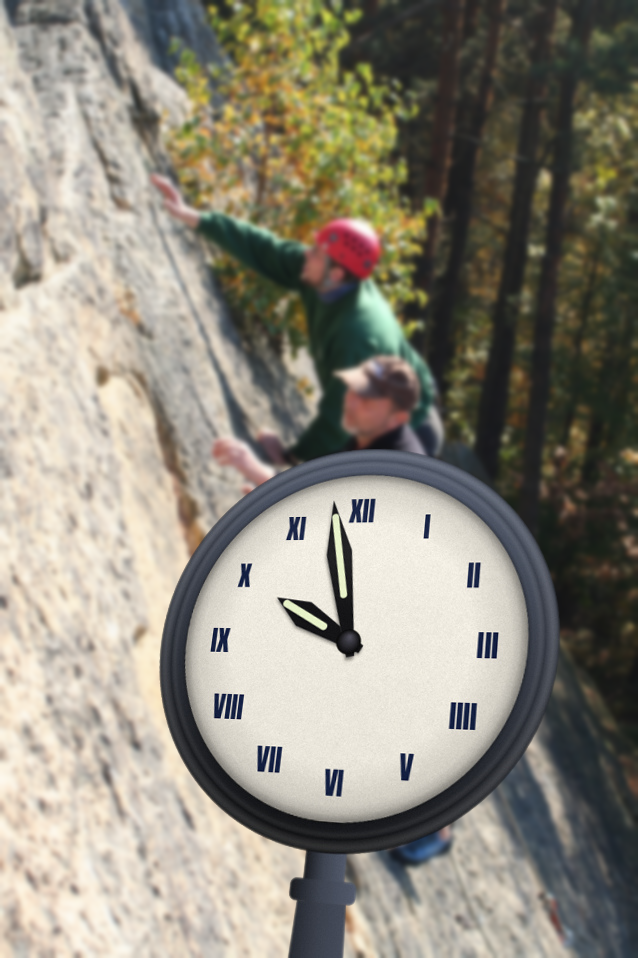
9:58
